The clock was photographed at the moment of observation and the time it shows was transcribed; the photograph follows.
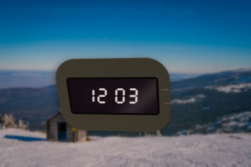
12:03
